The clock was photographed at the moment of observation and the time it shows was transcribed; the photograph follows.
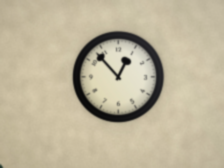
12:53
